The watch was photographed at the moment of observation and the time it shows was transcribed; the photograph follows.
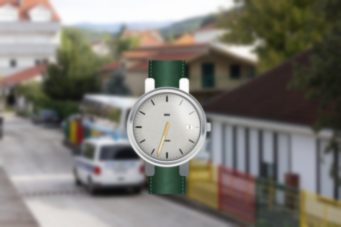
6:33
